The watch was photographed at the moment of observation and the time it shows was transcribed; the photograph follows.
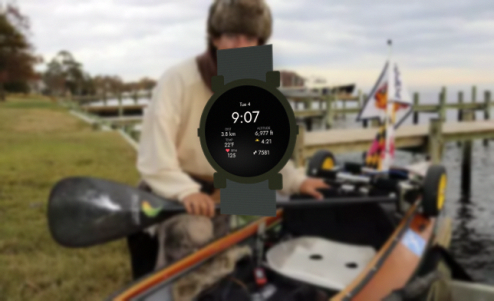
9:07
